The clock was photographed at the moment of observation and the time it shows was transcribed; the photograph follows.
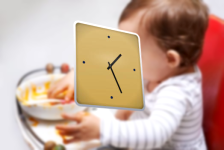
1:26
